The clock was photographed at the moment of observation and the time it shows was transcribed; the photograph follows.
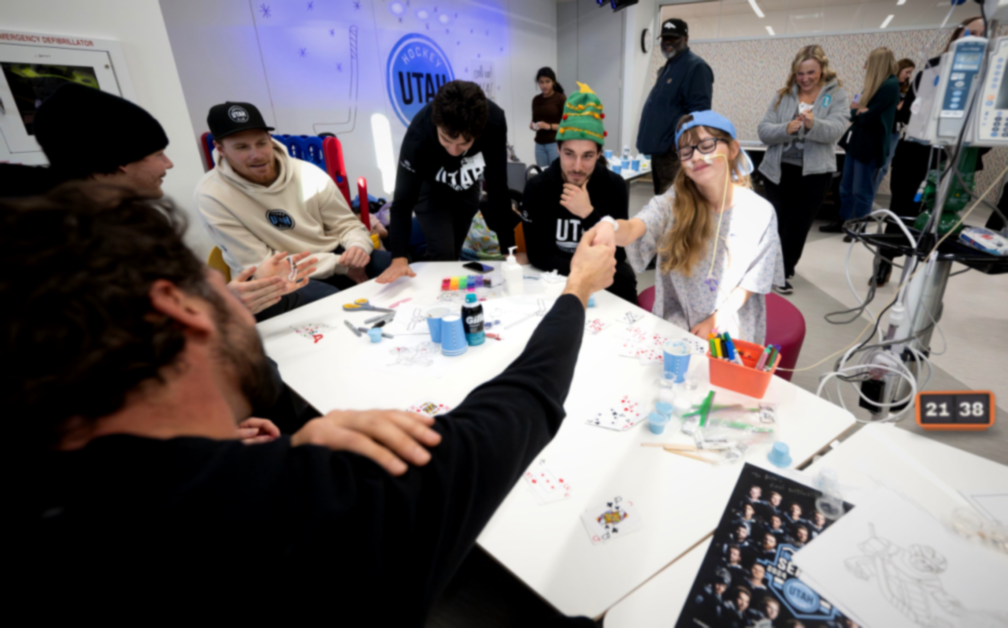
21:38
